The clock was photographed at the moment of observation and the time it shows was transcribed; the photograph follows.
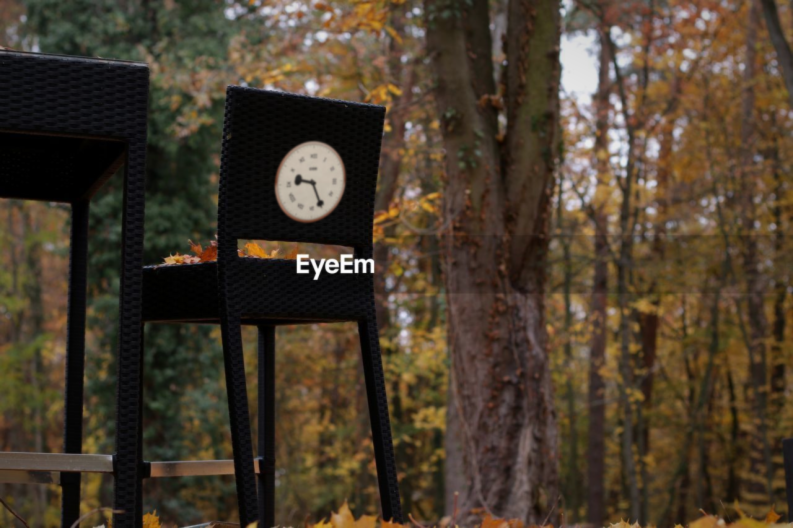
9:26
